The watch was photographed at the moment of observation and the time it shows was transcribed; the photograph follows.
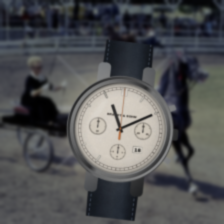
11:10
